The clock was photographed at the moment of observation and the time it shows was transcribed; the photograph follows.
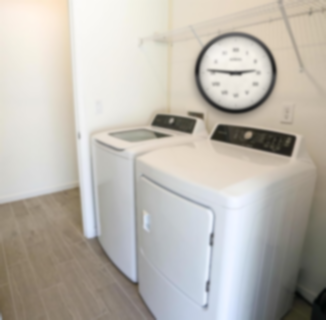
2:46
